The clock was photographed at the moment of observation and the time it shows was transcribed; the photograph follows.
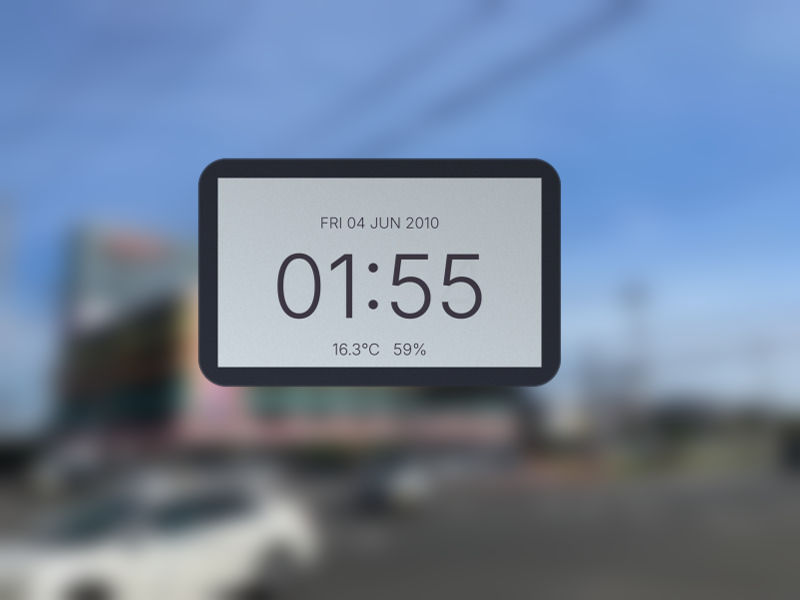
1:55
